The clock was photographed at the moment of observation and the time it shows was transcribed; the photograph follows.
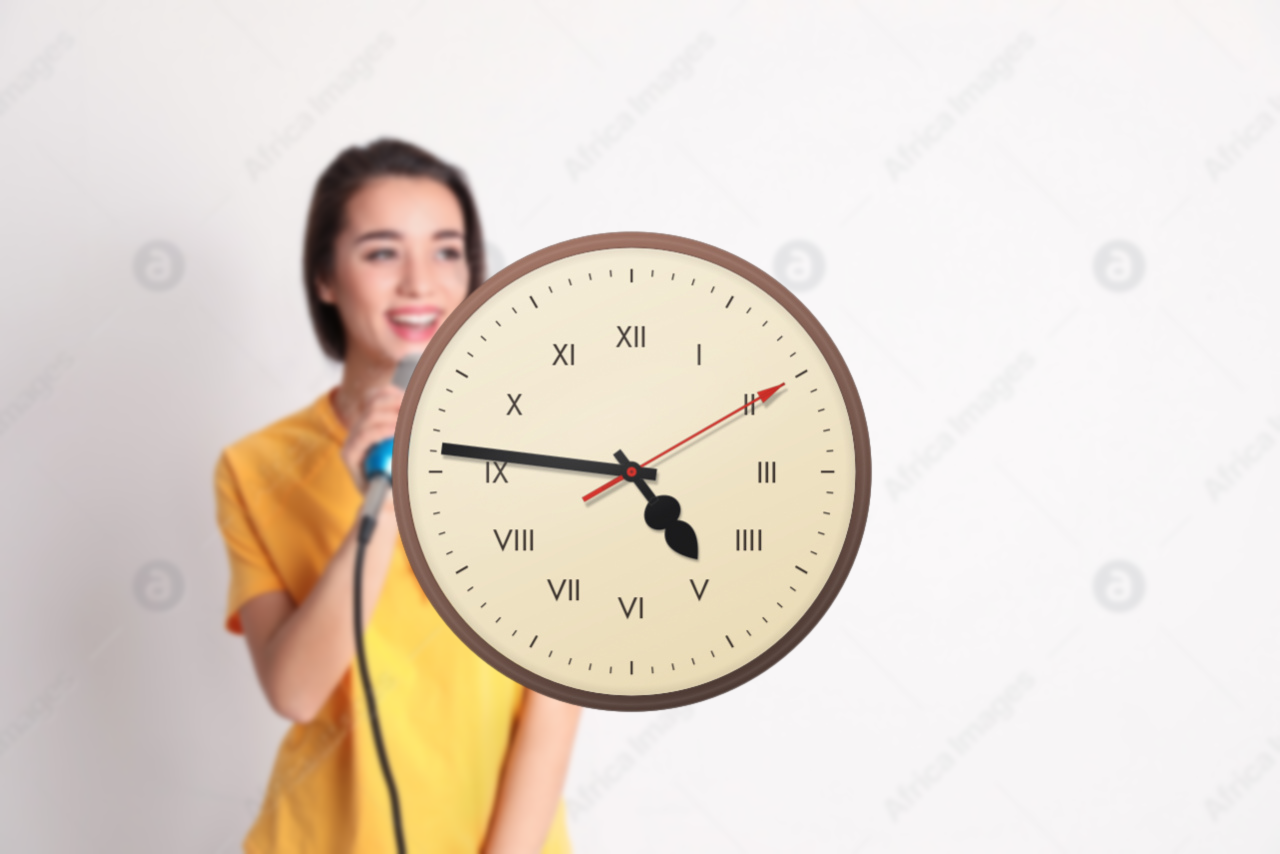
4:46:10
